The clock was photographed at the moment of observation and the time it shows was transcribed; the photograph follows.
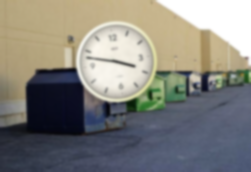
3:48
